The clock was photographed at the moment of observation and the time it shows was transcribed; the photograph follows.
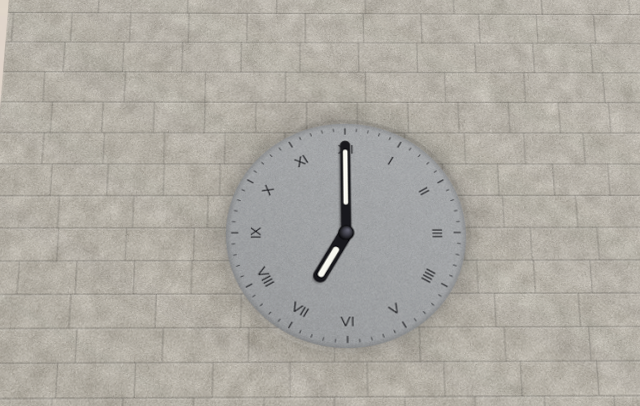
7:00
